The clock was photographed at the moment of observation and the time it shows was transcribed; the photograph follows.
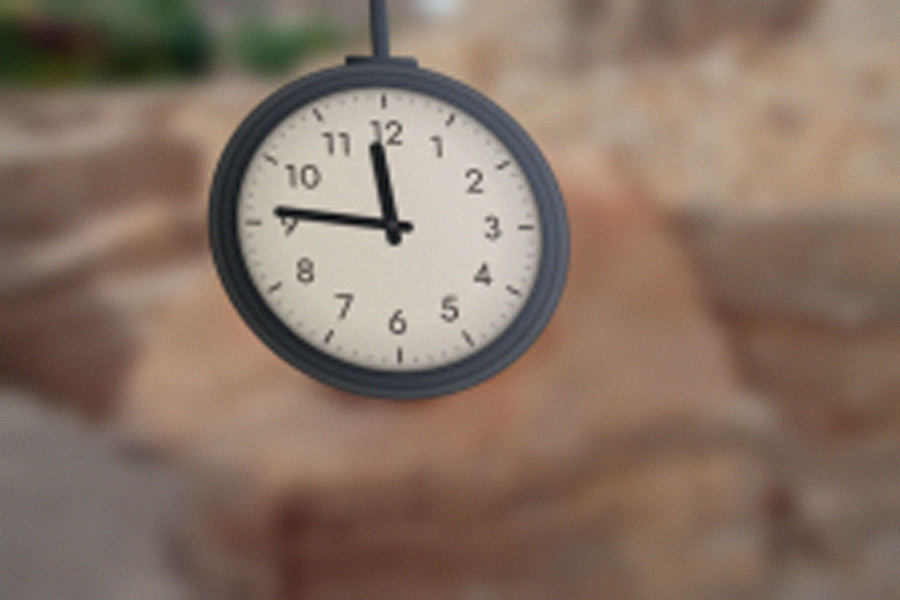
11:46
